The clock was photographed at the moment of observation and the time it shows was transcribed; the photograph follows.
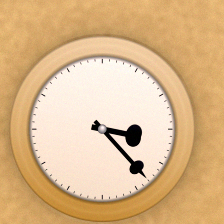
3:23
